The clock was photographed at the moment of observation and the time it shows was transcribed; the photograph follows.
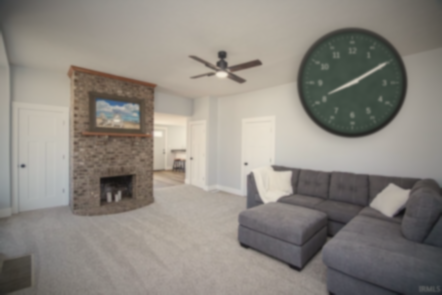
8:10
